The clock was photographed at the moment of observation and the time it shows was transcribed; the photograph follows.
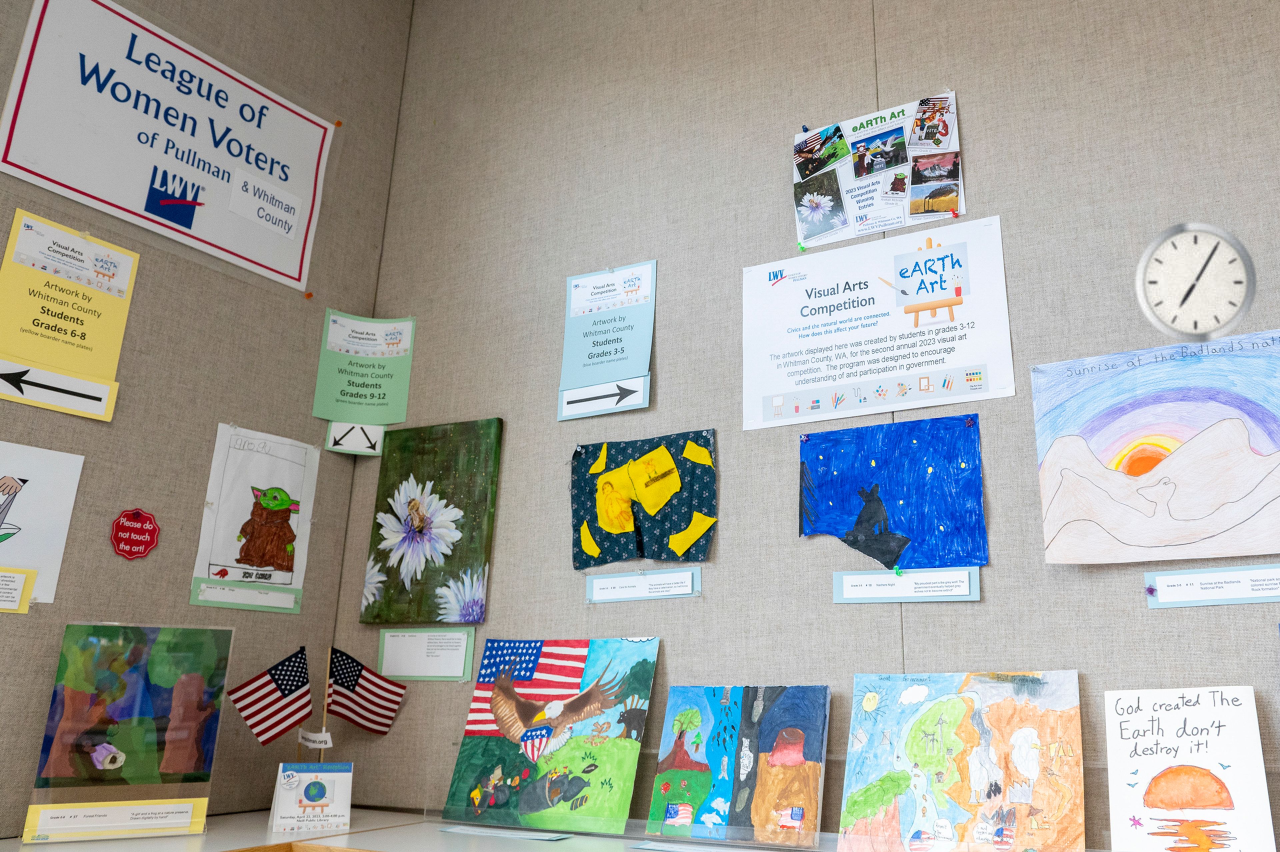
7:05
